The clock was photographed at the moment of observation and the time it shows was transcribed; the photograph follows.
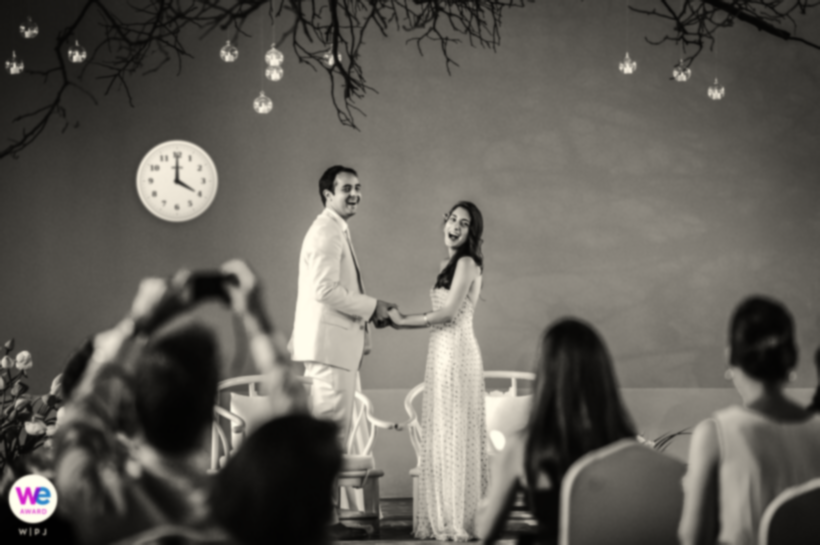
4:00
